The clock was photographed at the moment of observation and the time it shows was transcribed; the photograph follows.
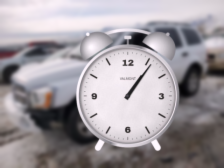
1:06
